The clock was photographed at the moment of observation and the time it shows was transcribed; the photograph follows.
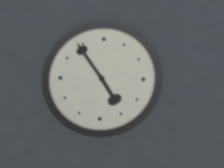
4:54
